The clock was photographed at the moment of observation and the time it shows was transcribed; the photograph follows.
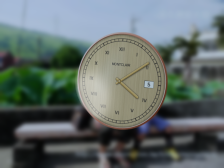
4:09
